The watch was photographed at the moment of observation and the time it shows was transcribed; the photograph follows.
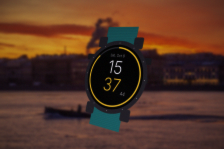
15:37
